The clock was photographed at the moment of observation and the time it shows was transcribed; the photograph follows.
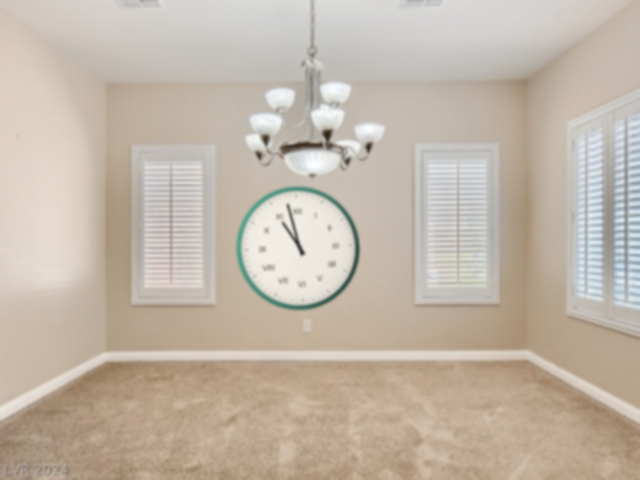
10:58
